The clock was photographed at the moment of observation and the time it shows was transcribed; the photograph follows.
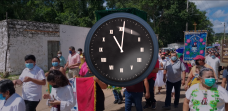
11:01
